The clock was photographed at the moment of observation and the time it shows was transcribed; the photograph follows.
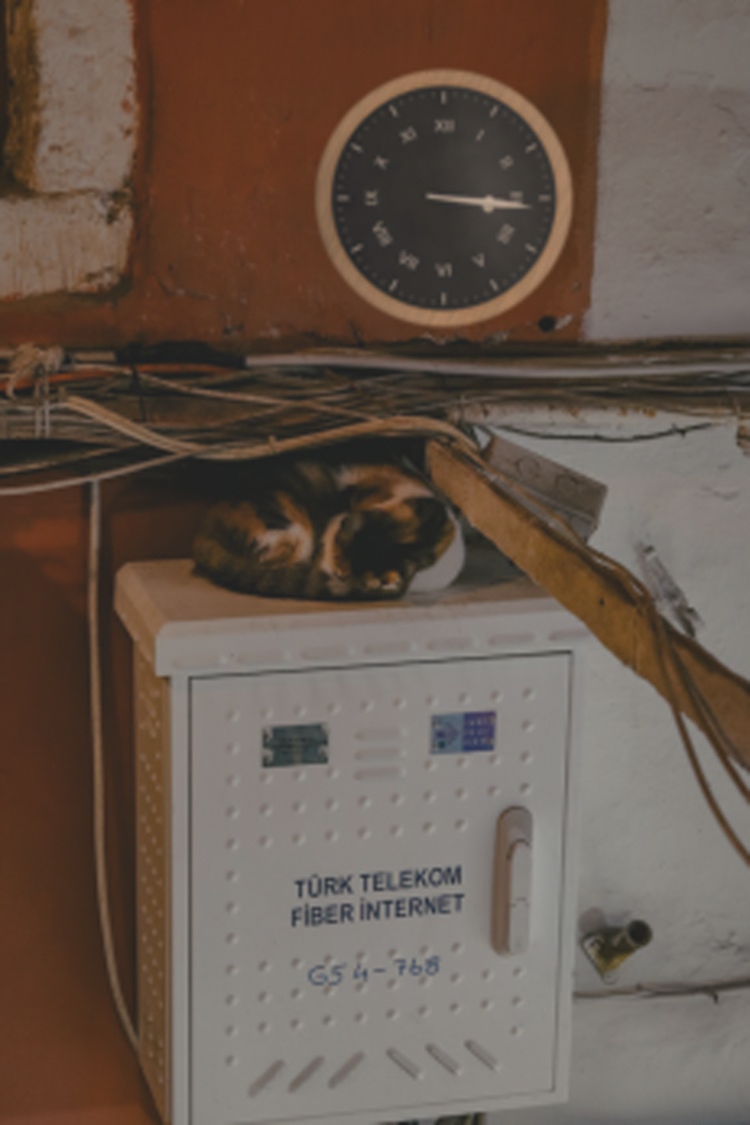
3:16
